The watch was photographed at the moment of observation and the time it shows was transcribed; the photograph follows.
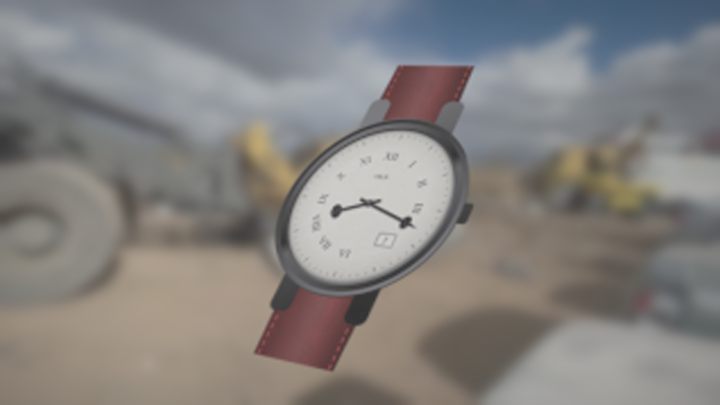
8:18
